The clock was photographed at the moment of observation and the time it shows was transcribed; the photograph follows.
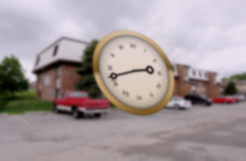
2:42
